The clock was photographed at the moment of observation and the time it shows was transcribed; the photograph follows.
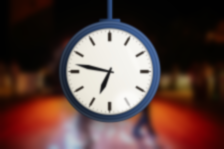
6:47
